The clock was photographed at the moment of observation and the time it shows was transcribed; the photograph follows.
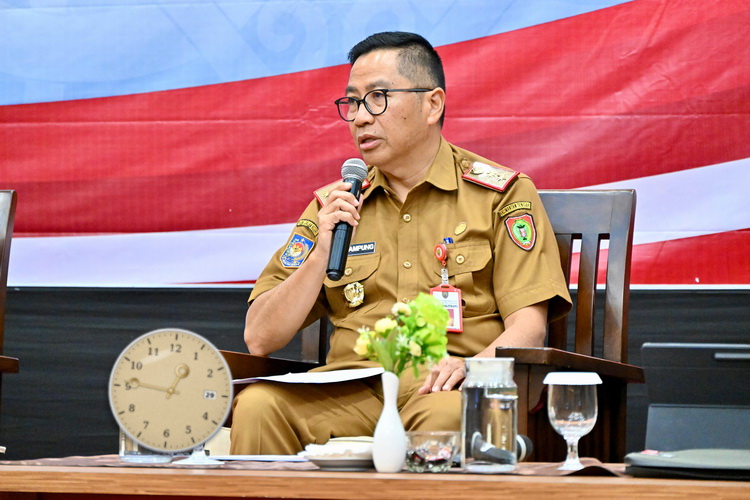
12:46
